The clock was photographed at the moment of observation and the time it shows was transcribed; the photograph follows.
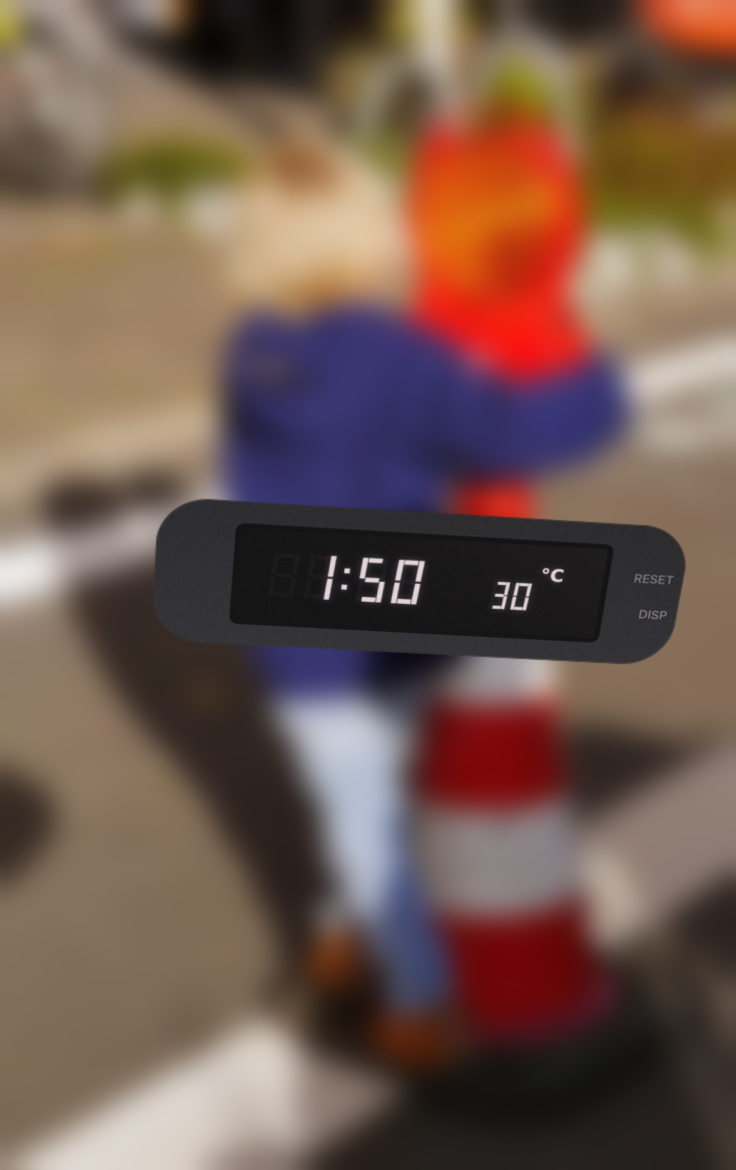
1:50
